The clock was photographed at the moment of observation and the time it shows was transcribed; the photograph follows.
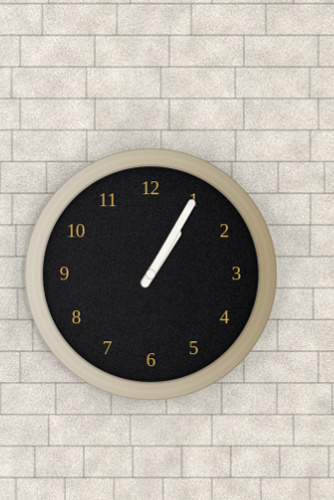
1:05
